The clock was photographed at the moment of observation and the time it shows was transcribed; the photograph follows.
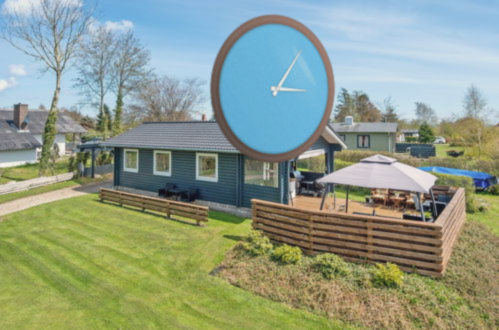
3:06
